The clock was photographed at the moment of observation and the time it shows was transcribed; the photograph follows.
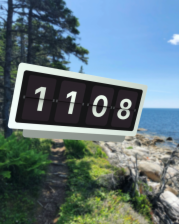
11:08
